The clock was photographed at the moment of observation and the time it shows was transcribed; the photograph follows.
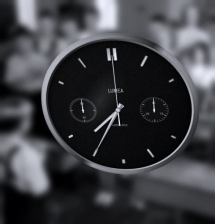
7:35
